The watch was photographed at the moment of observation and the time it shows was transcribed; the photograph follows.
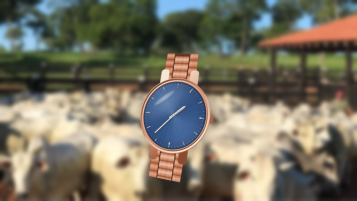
1:37
